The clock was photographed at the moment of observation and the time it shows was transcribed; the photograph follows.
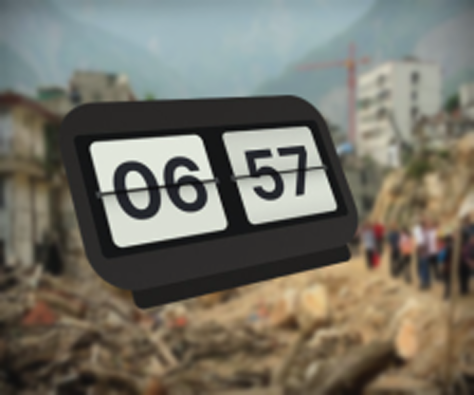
6:57
